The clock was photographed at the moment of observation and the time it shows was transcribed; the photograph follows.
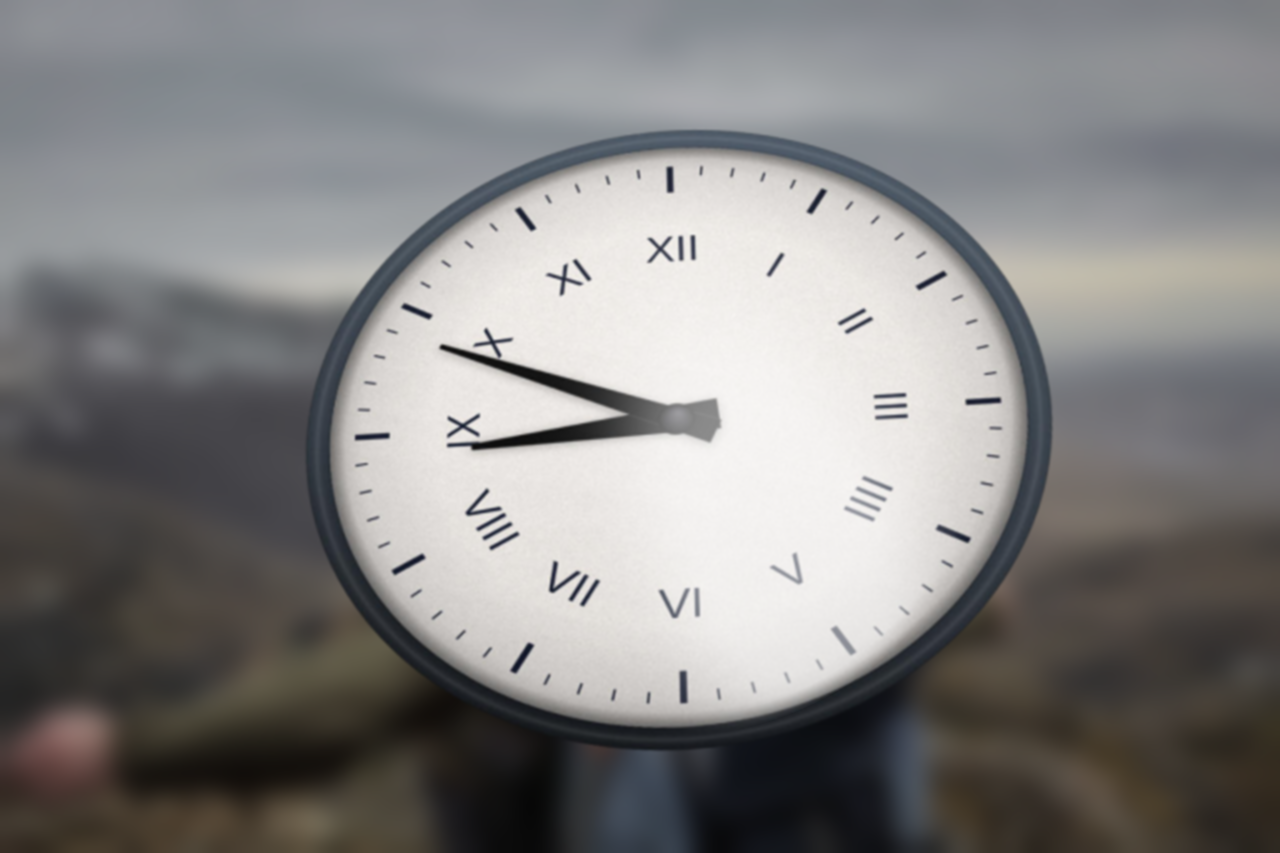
8:49
